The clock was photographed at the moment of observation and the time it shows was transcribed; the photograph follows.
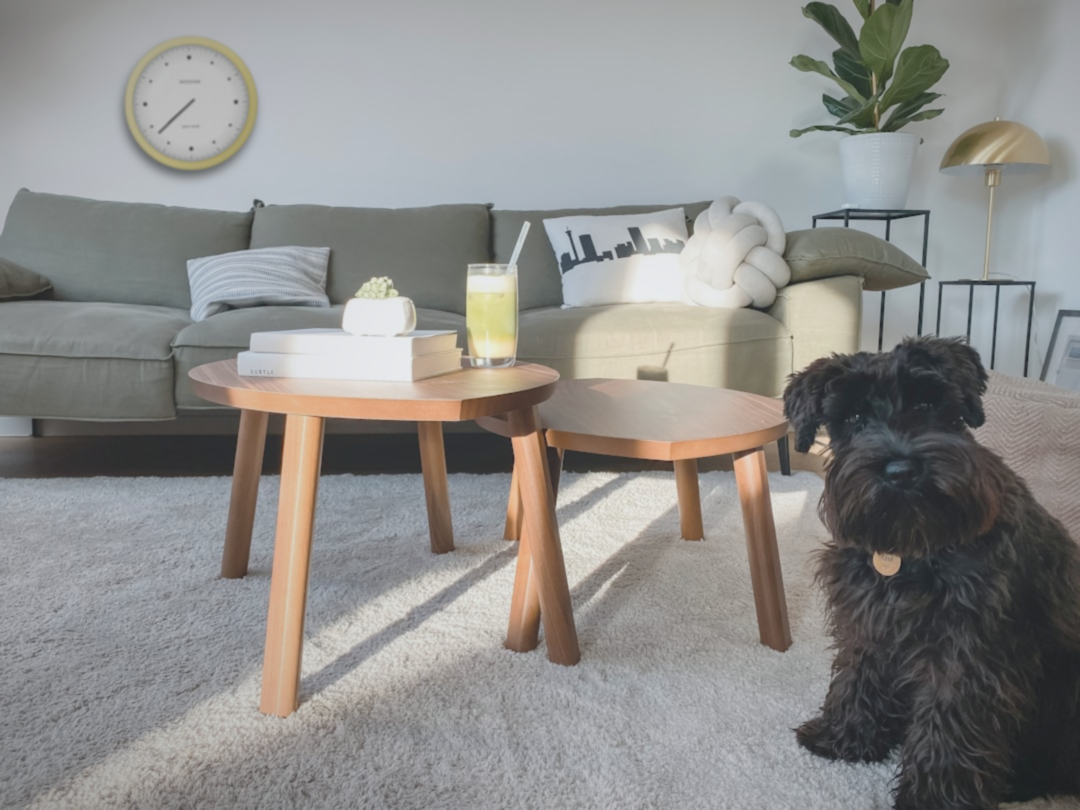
7:38
